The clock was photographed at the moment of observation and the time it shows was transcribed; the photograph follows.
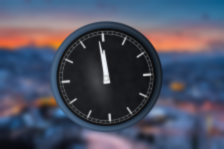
11:59
